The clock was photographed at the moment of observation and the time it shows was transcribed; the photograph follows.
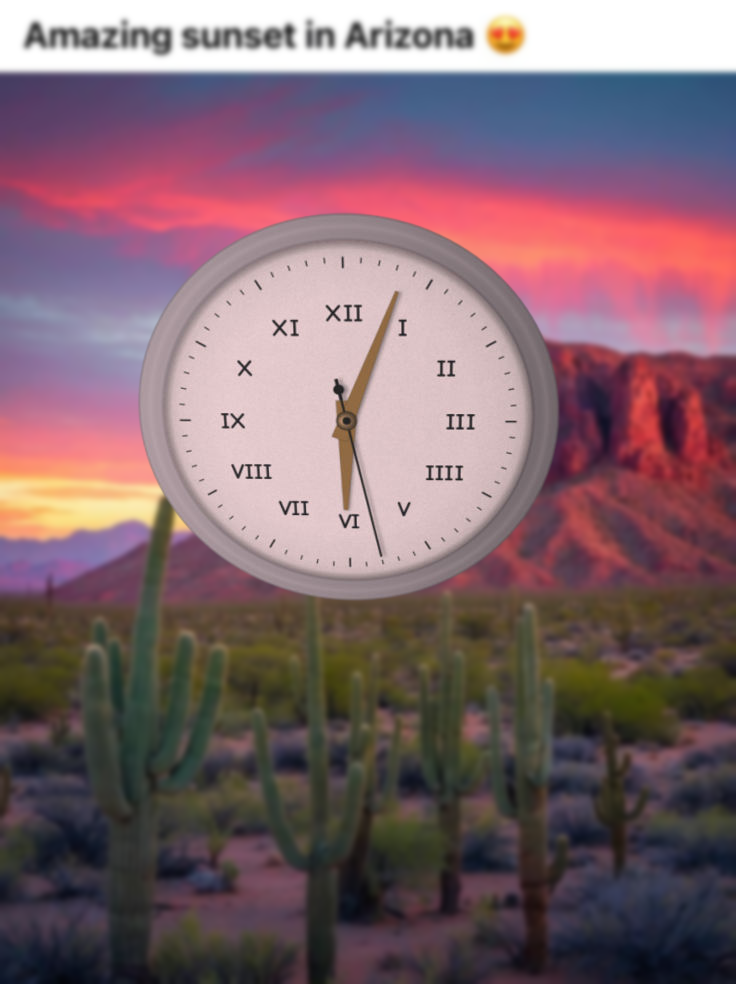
6:03:28
